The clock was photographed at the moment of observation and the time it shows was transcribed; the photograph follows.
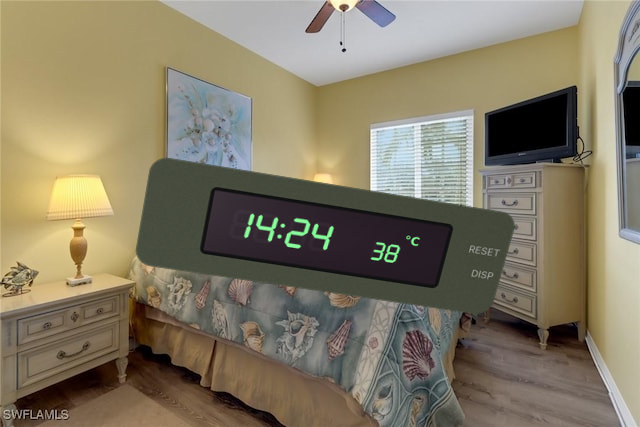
14:24
